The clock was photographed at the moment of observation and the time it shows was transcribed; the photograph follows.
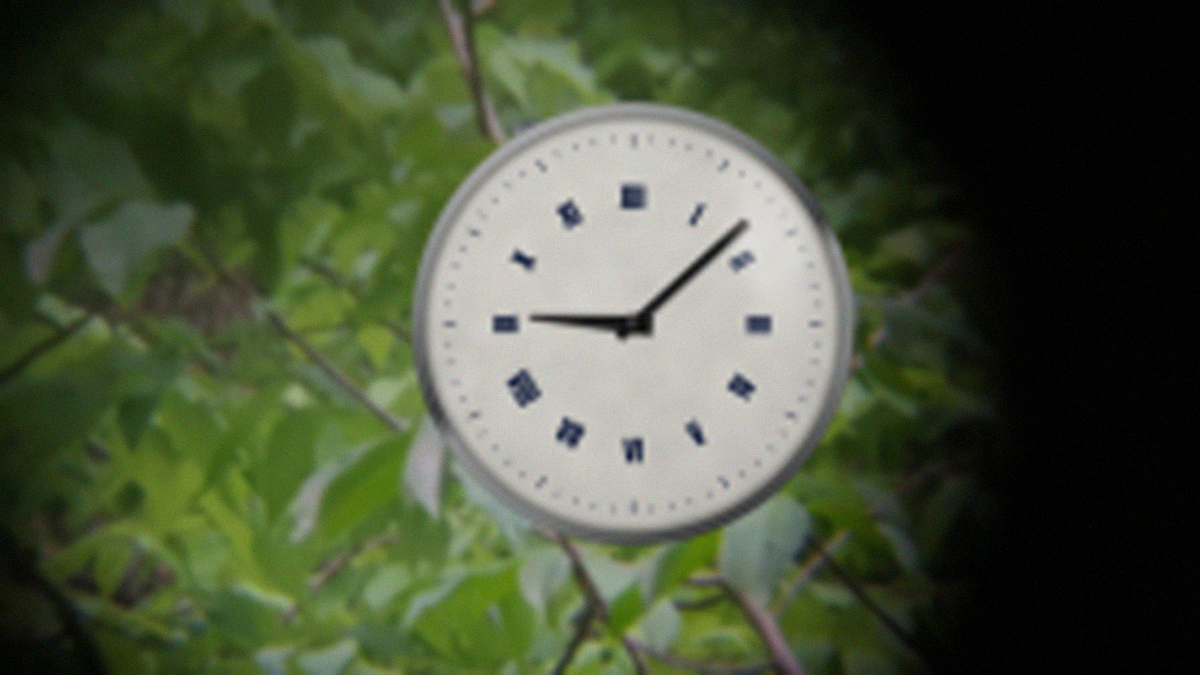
9:08
